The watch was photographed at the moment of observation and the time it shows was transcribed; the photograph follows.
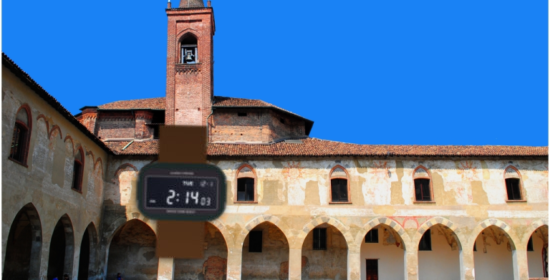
2:14
